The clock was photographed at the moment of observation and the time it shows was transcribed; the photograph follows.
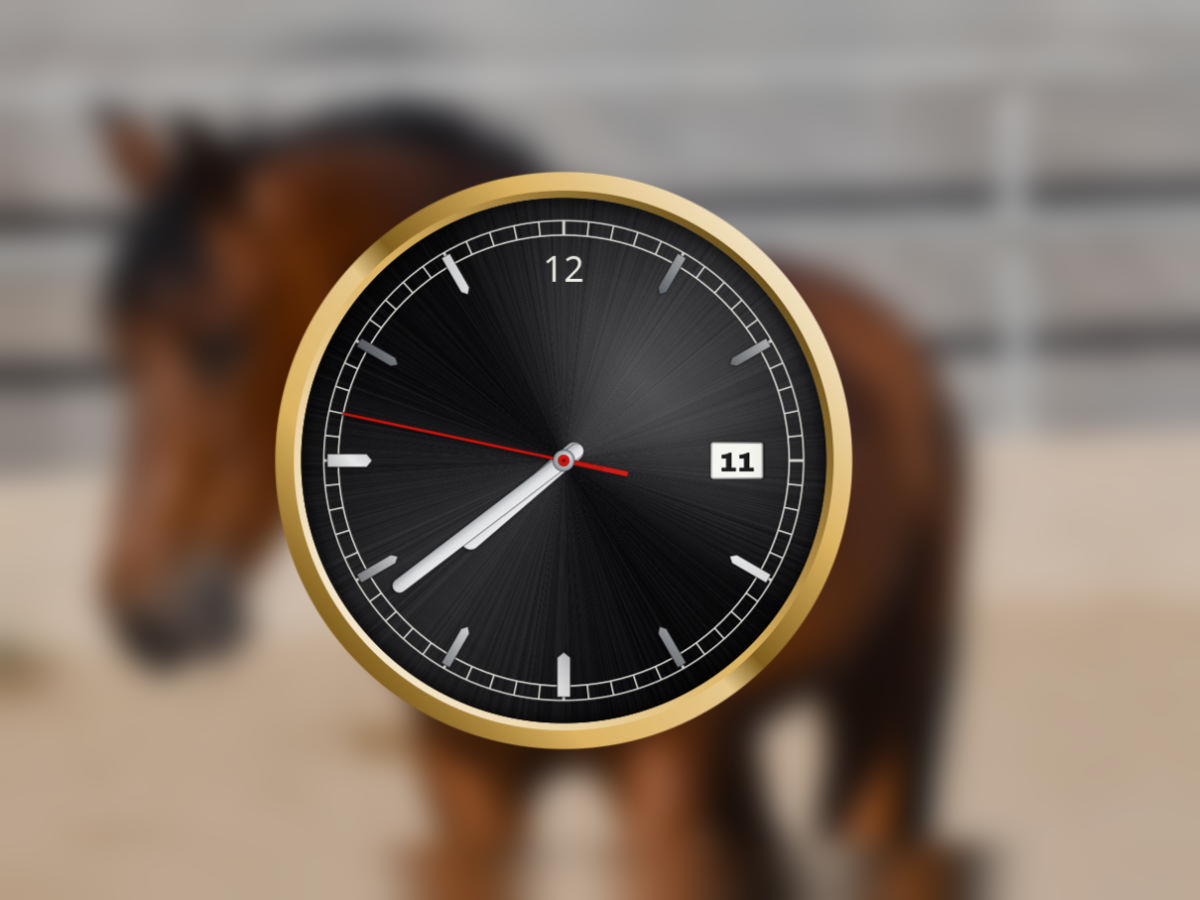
7:38:47
